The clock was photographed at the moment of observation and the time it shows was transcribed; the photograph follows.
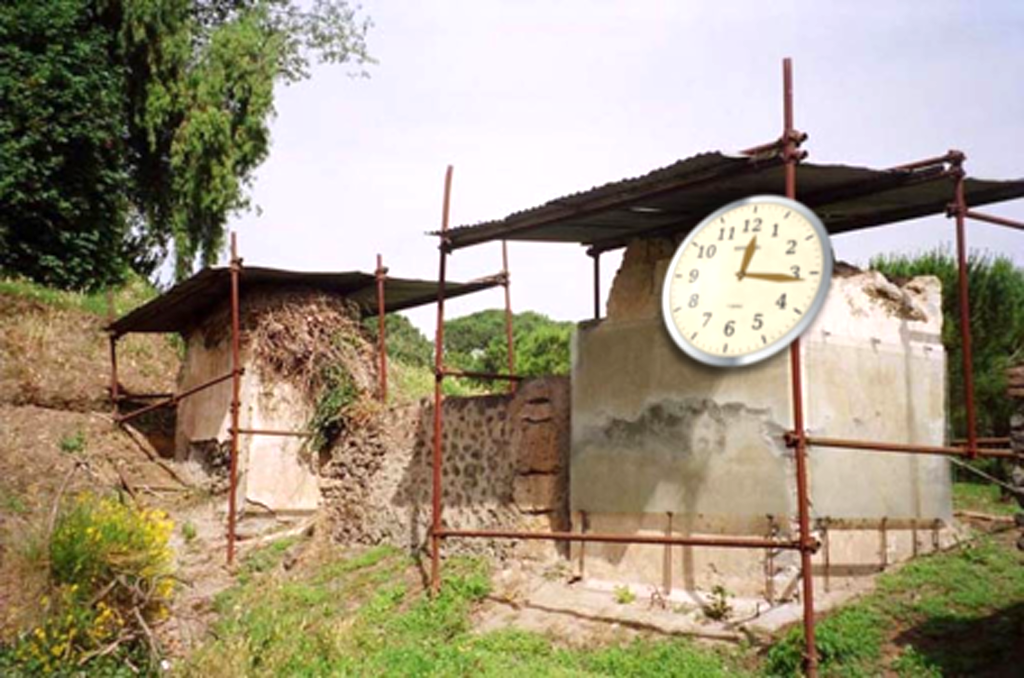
12:16
